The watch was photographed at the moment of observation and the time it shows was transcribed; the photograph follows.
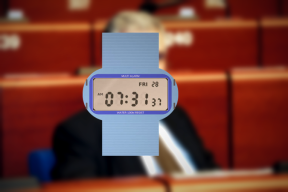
7:31:37
